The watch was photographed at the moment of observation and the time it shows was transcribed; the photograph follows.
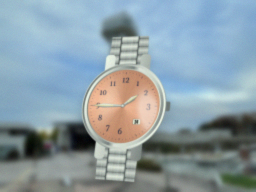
1:45
